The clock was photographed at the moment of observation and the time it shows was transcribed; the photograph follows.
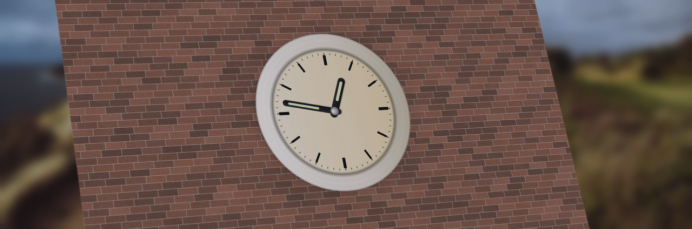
12:47
